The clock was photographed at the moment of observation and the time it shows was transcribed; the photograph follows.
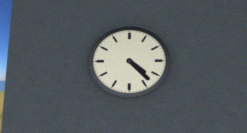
4:23
